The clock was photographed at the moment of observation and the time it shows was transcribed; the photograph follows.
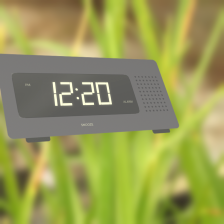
12:20
